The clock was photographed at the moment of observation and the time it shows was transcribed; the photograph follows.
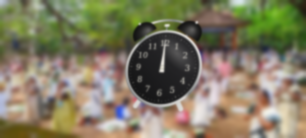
12:00
